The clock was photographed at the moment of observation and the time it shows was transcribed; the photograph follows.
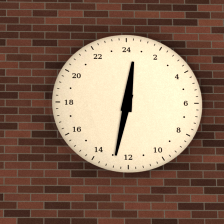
0:32
